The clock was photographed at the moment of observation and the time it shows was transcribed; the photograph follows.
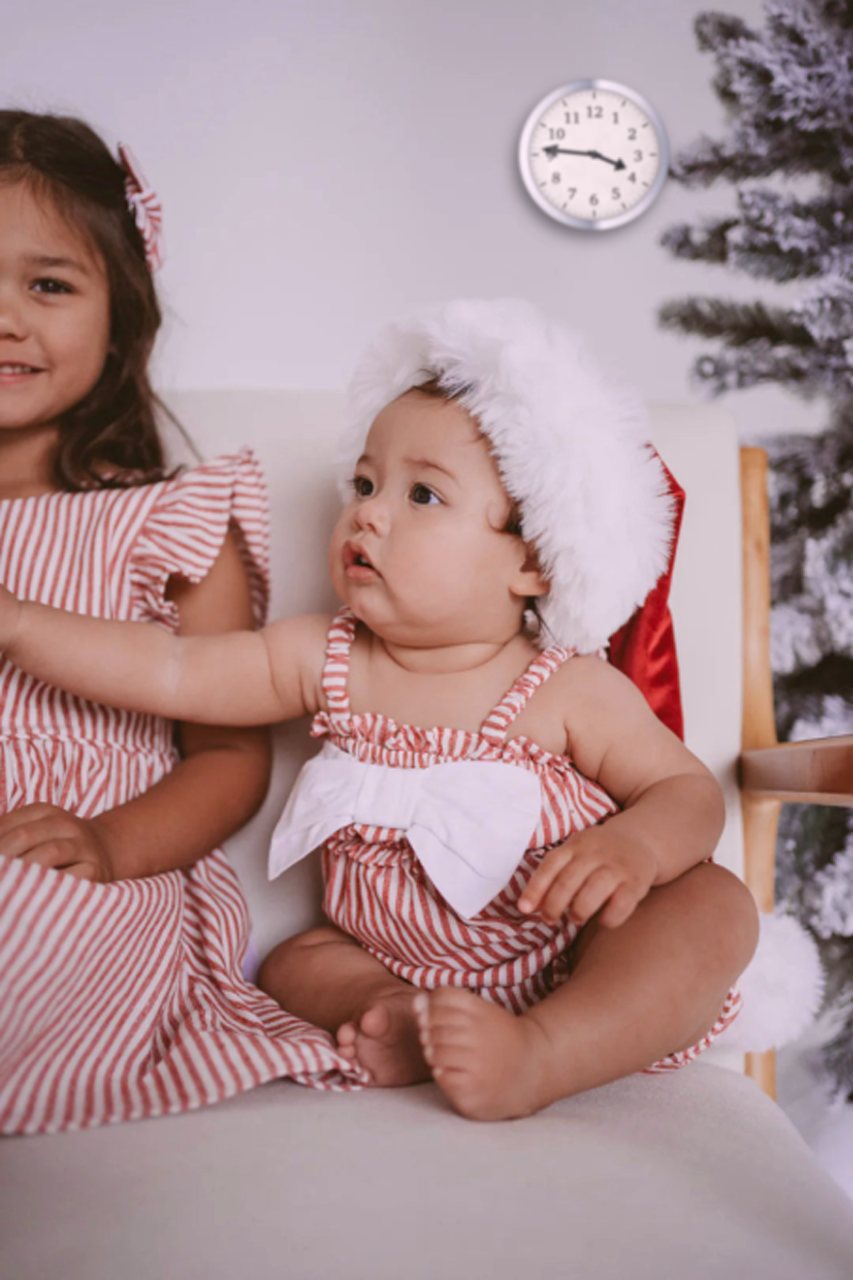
3:46
